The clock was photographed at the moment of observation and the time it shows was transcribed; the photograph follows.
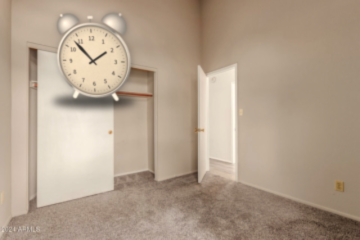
1:53
